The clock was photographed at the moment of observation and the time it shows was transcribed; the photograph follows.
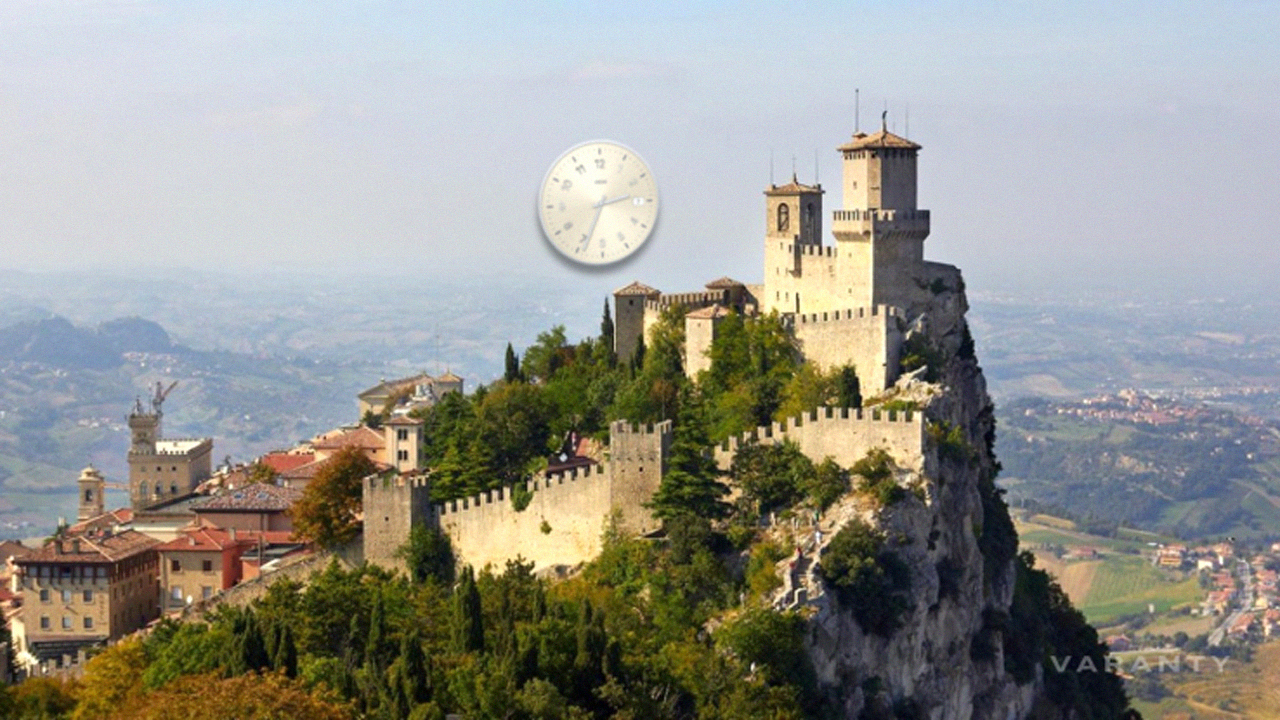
2:34
